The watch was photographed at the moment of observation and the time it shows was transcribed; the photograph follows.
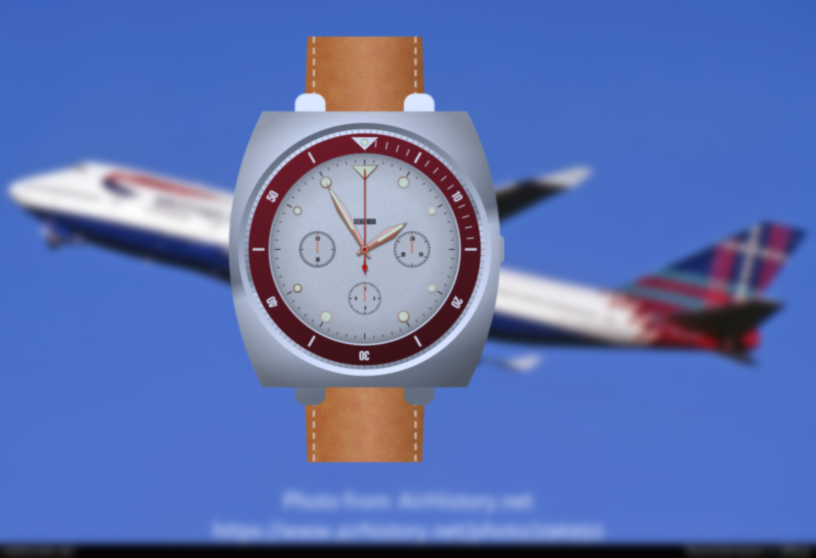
1:55
